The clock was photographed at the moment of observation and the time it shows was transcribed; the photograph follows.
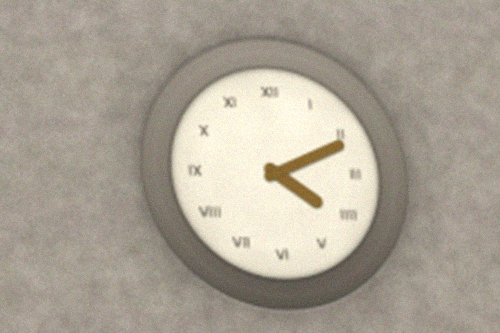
4:11
